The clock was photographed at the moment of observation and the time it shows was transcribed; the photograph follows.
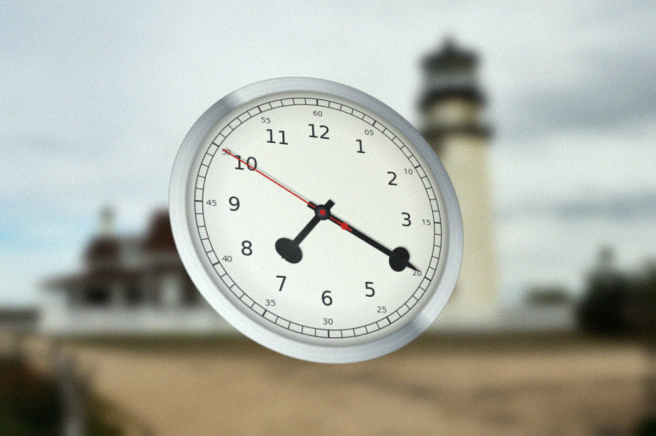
7:19:50
